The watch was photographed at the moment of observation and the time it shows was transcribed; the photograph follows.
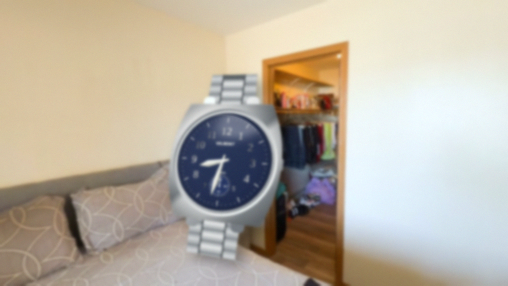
8:32
